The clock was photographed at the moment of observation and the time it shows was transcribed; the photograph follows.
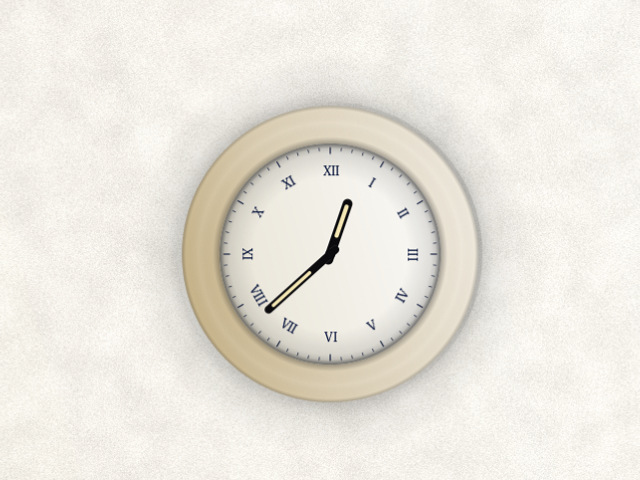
12:38
